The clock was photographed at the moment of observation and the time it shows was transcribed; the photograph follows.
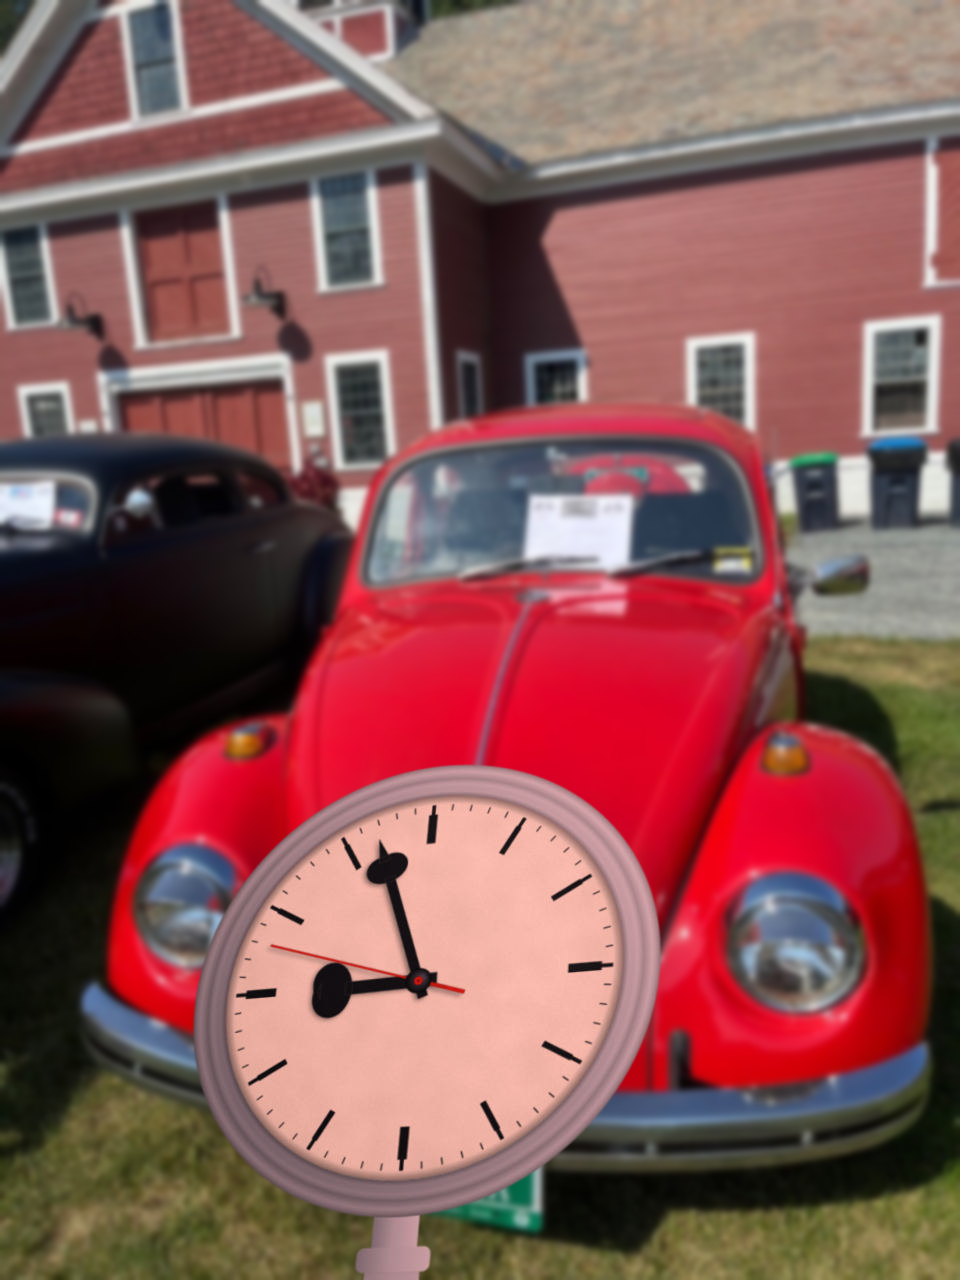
8:56:48
